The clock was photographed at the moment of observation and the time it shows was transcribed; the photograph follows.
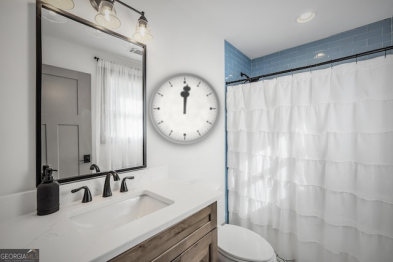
12:01
